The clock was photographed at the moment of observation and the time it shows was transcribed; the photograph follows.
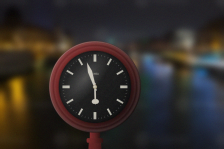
5:57
